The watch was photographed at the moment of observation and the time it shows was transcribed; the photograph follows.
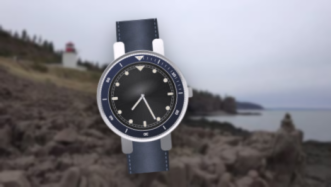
7:26
